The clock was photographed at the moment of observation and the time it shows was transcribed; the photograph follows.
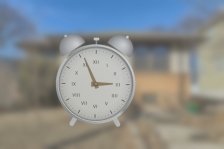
2:56
